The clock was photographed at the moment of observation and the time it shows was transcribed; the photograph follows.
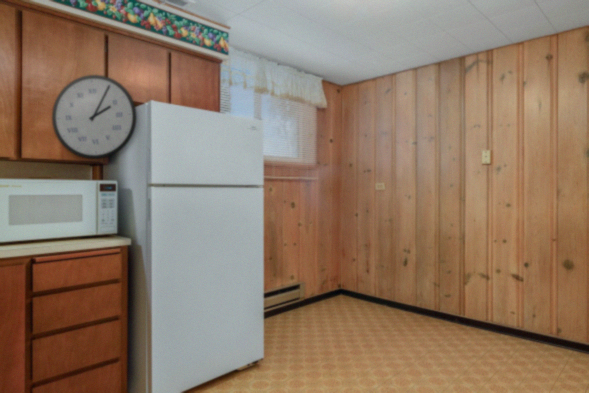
2:05
